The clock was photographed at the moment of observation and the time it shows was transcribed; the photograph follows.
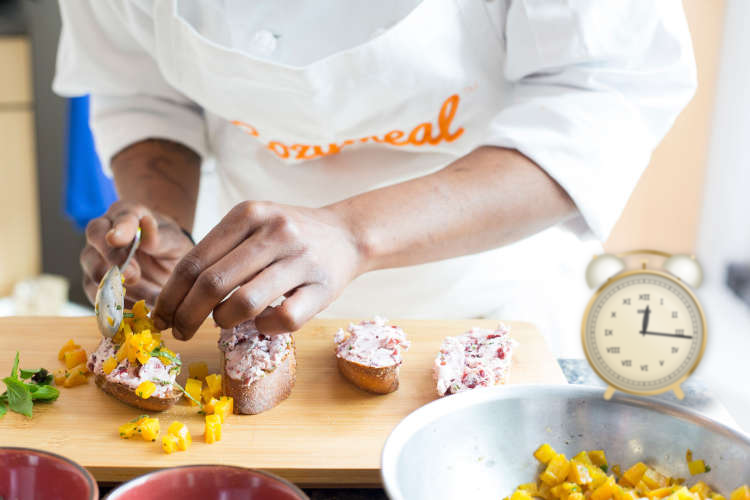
12:16
